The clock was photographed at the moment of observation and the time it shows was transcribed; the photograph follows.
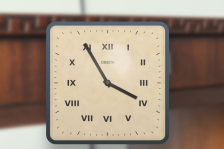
3:55
